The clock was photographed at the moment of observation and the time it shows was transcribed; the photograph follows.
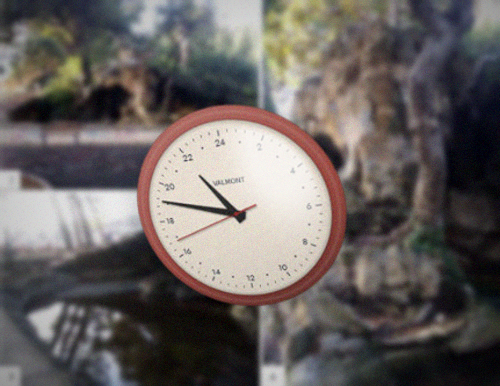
21:47:42
